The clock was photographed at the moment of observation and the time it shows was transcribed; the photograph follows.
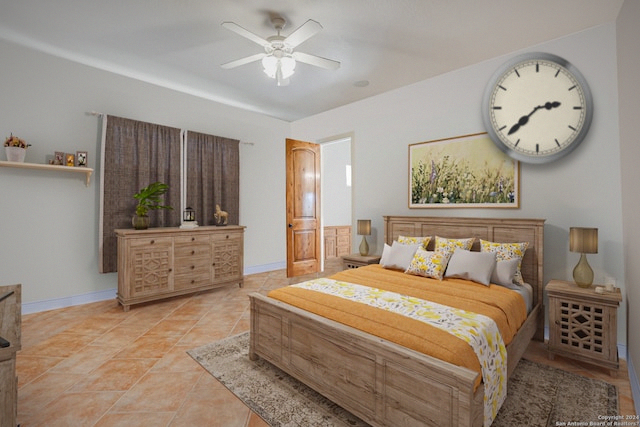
2:38
